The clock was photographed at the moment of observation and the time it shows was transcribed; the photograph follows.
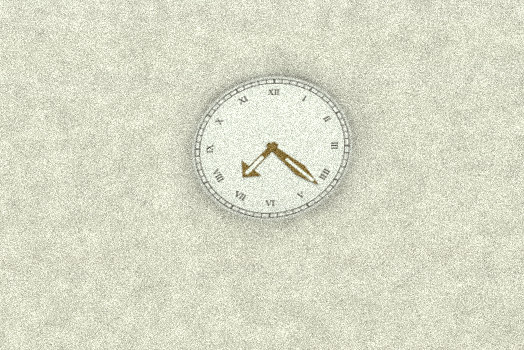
7:22
